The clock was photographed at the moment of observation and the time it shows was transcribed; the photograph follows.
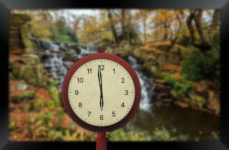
5:59
